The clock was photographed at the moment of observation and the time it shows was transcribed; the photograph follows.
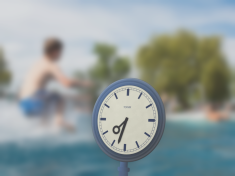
7:33
